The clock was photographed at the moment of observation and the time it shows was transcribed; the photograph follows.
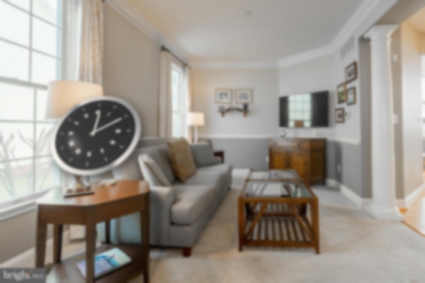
12:10
